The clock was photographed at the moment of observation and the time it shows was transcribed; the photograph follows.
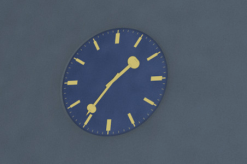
1:36
